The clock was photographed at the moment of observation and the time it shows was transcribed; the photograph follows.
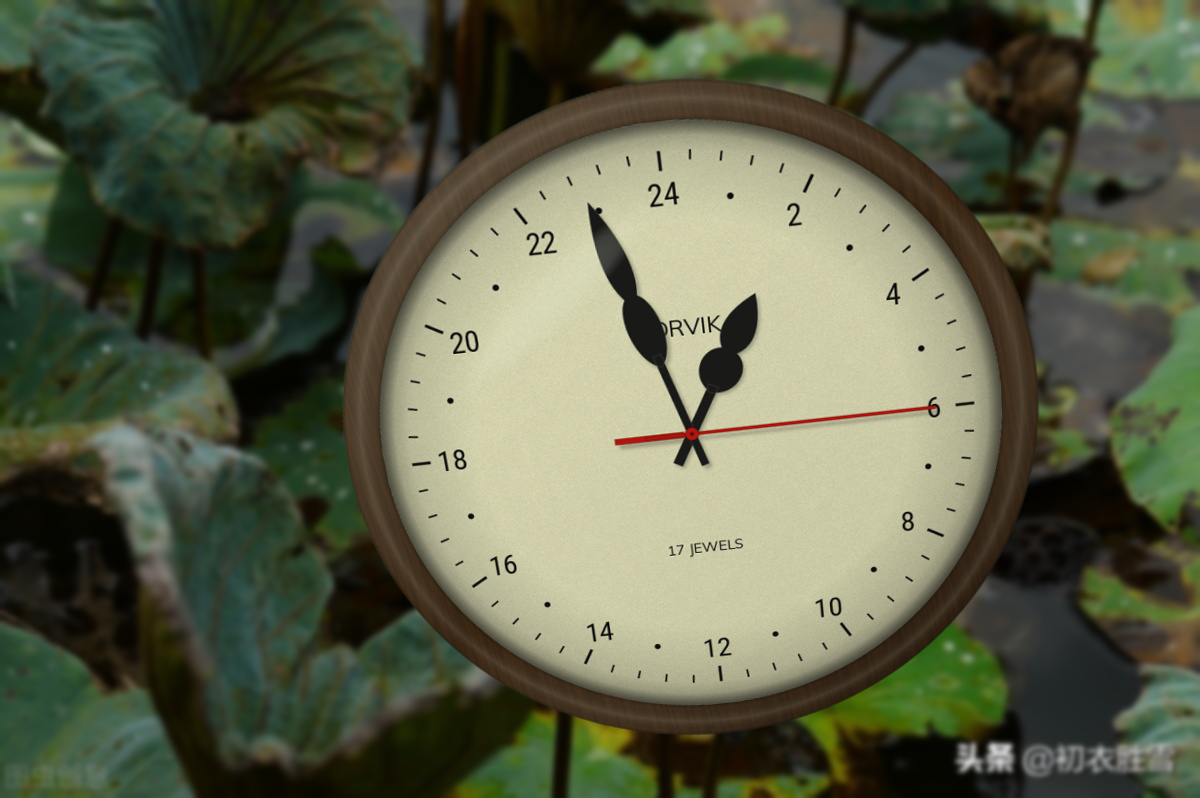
1:57:15
